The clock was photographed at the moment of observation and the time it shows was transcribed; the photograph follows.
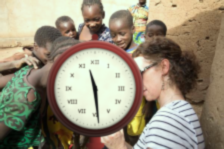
11:29
